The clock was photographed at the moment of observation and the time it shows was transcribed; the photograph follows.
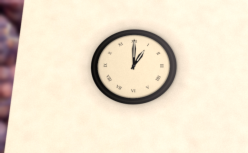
1:00
